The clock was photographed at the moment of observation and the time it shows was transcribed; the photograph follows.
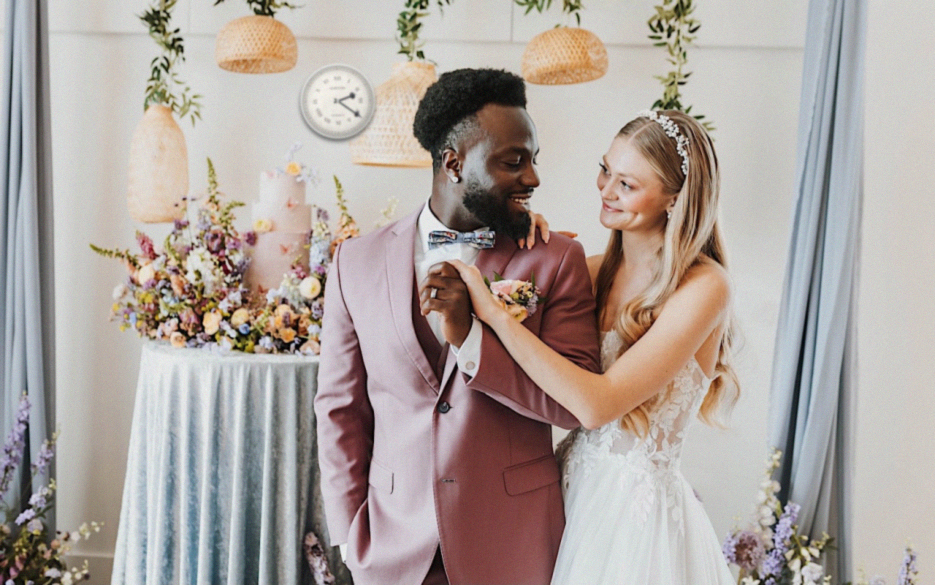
2:21
